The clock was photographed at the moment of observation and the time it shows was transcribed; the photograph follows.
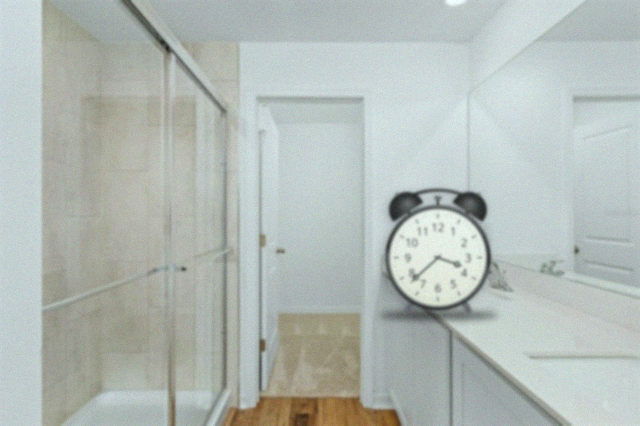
3:38
